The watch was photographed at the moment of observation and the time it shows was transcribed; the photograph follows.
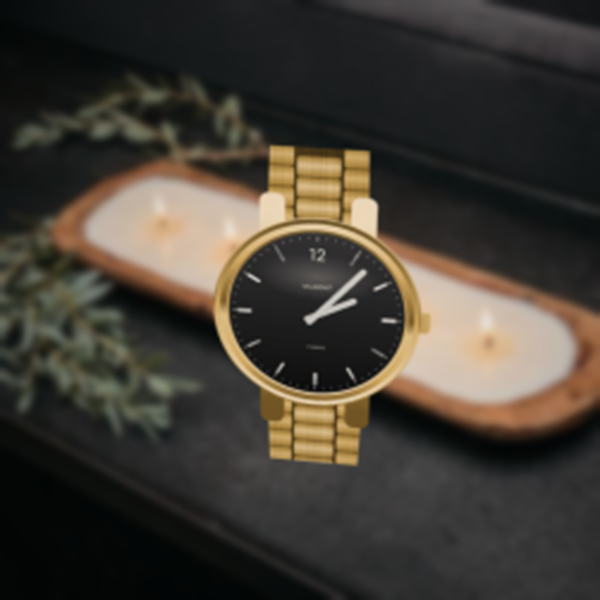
2:07
